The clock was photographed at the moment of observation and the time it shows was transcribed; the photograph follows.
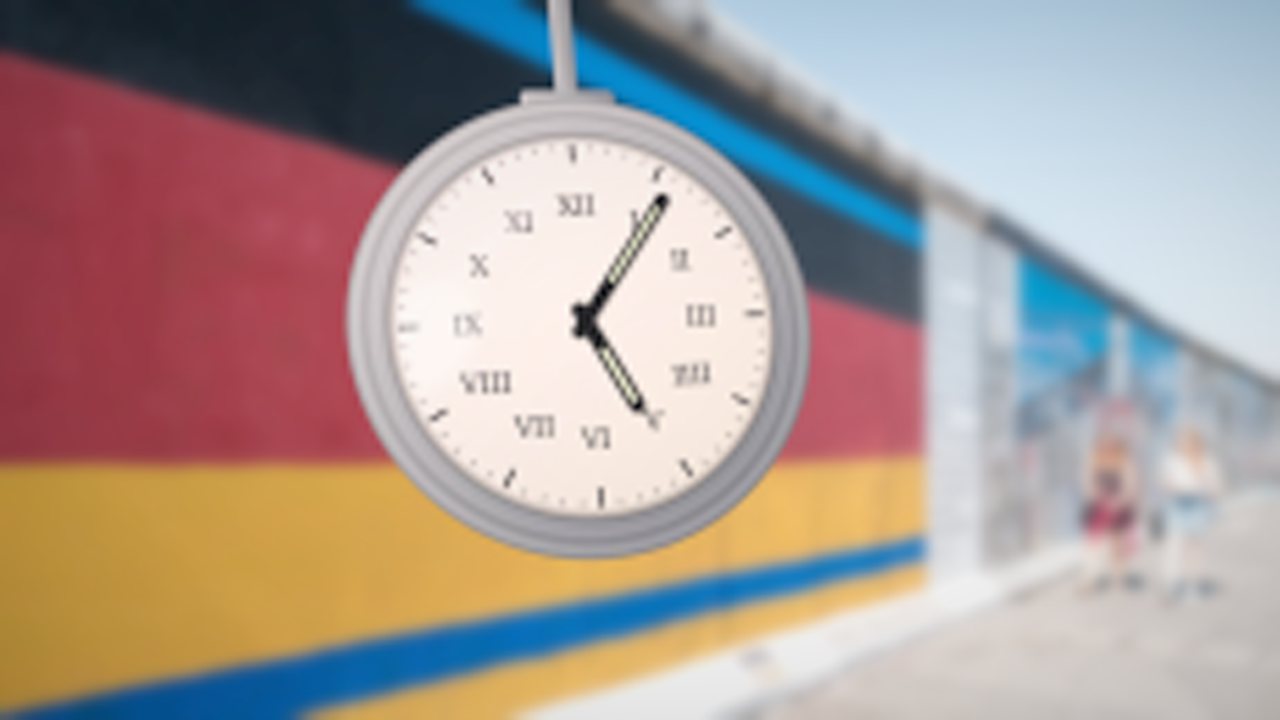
5:06
